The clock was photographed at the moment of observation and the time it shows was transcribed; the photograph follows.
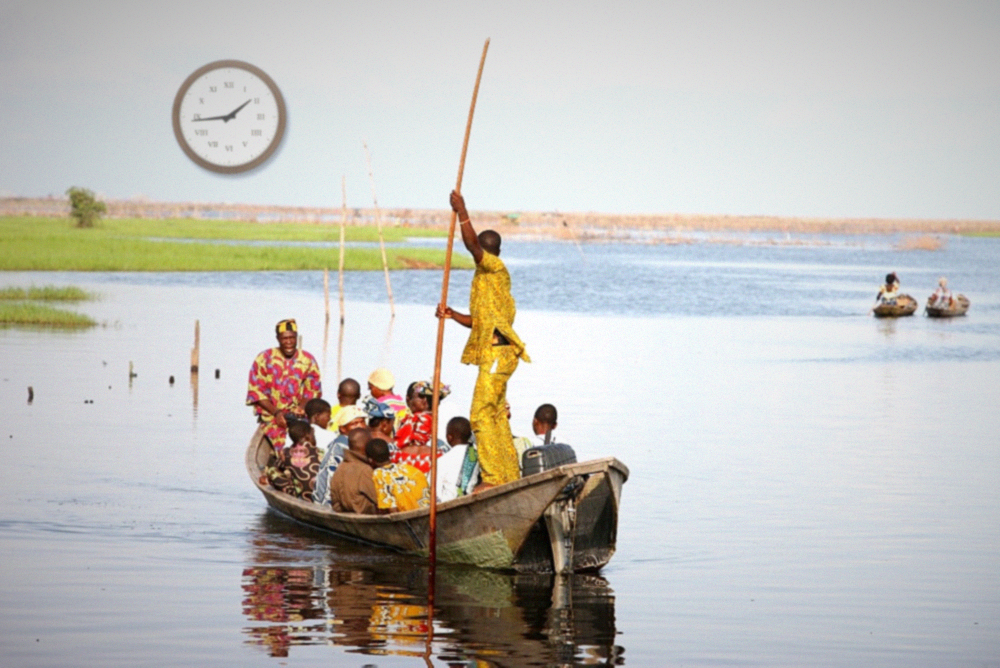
1:44
